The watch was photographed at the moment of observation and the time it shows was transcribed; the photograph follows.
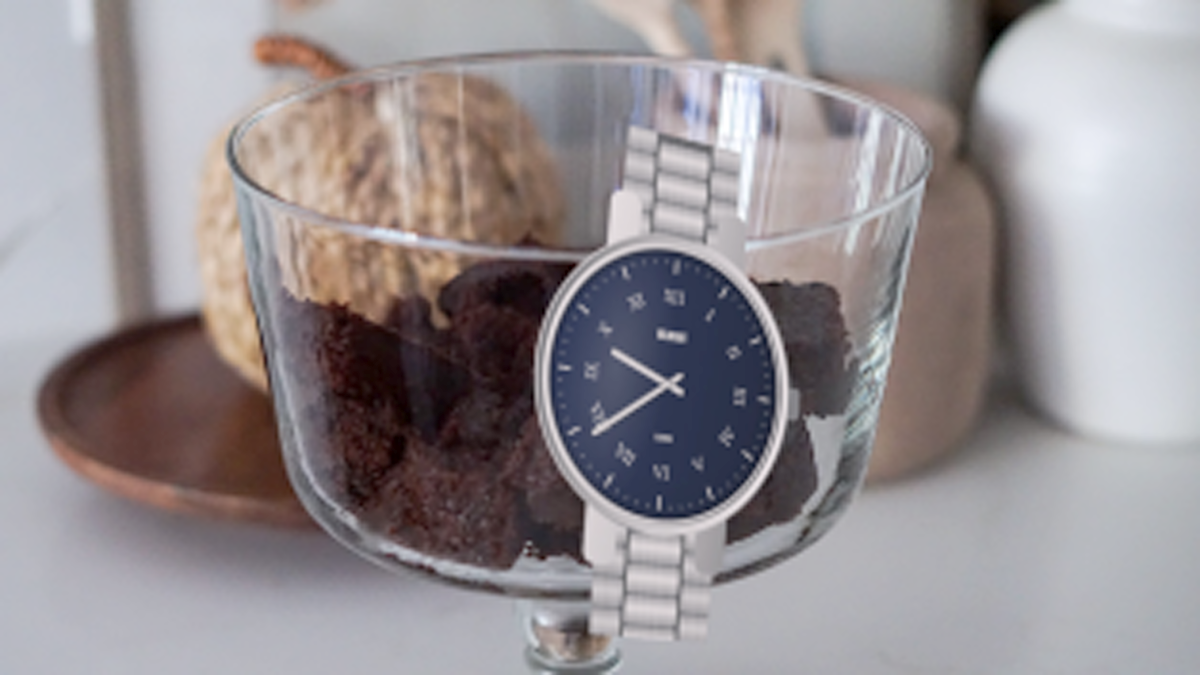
9:39
